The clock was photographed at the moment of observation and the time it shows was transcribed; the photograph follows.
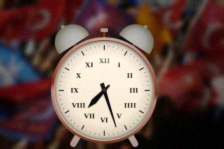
7:27
